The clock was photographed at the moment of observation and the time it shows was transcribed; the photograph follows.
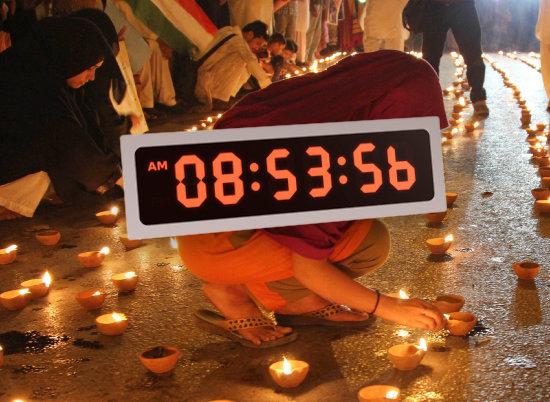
8:53:56
